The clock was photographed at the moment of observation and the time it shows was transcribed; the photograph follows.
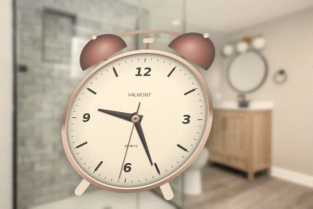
9:25:31
